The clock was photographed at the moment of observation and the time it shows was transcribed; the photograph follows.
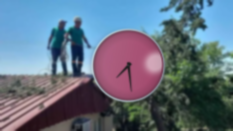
7:29
